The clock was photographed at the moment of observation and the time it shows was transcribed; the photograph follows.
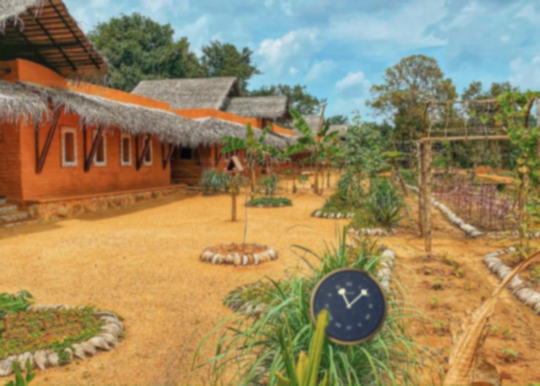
11:08
